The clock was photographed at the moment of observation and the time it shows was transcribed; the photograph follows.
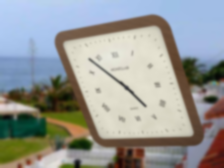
4:53
